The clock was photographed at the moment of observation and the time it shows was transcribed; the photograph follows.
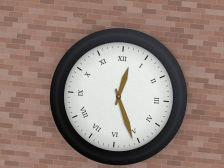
12:26
